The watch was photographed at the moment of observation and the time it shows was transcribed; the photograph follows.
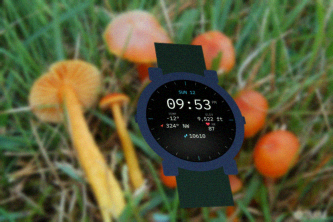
9:53
